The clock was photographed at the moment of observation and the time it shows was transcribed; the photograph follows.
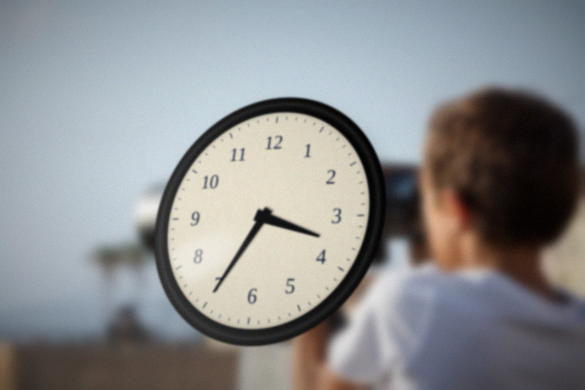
3:35
